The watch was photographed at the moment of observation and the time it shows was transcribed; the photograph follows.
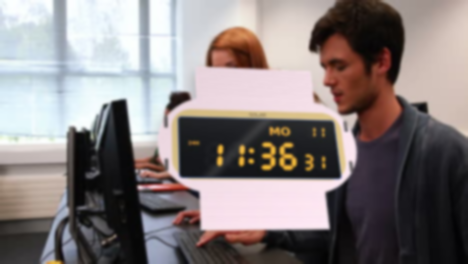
11:36:31
